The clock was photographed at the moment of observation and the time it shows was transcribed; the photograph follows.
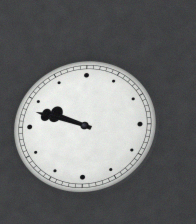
9:48
